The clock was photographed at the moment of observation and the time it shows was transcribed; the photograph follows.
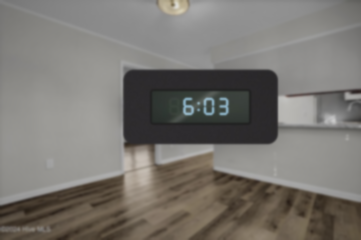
6:03
